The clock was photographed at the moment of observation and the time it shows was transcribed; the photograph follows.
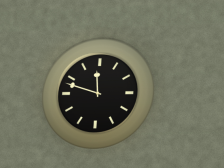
11:48
